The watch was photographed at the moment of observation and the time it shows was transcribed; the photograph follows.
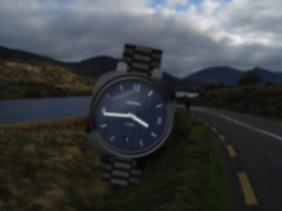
3:44
